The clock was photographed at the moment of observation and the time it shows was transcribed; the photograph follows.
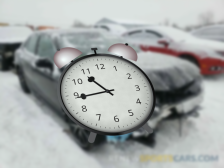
10:44
